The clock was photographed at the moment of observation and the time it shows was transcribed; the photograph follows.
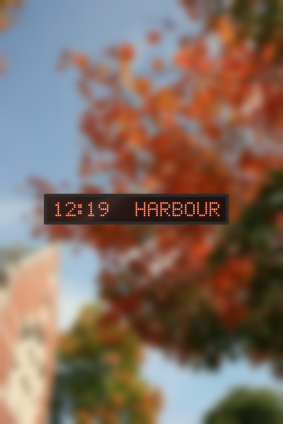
12:19
